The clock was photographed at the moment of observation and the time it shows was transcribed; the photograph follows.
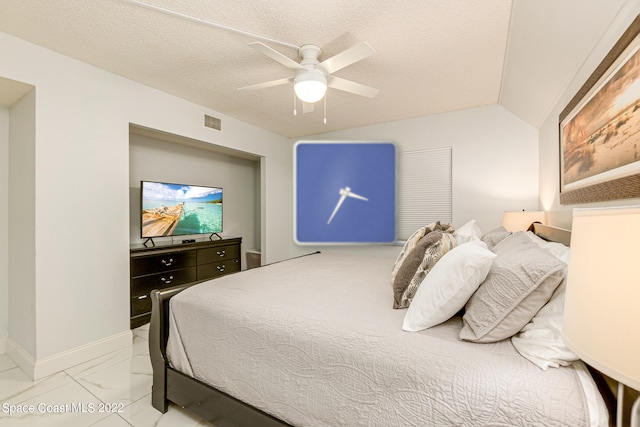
3:35
